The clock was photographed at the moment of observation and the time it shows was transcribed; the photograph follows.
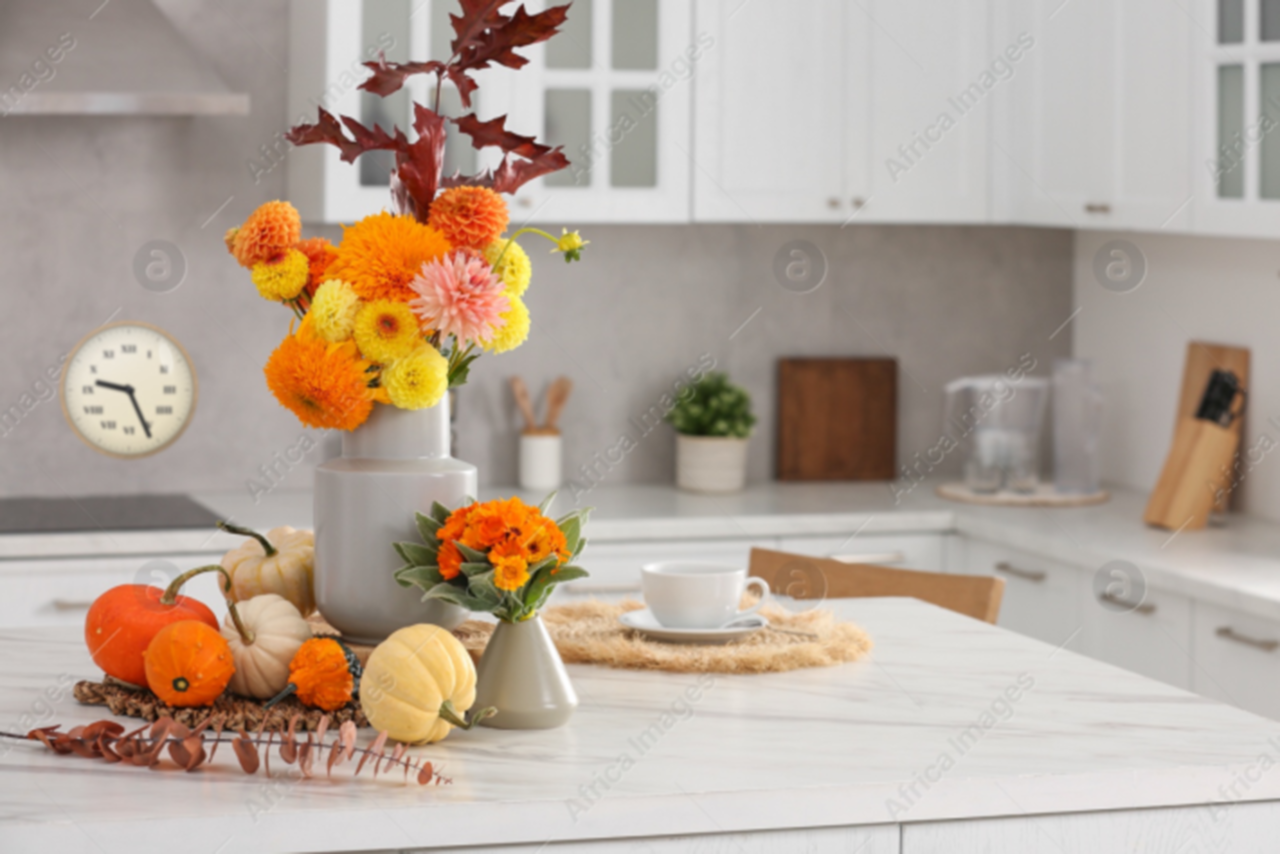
9:26
